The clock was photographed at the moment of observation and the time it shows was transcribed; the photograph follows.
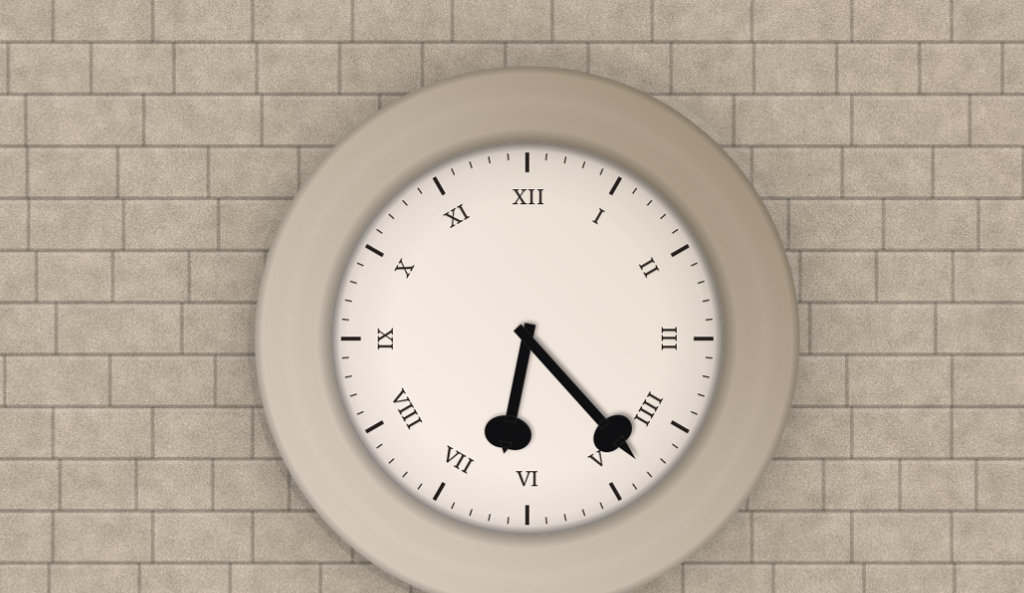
6:23
